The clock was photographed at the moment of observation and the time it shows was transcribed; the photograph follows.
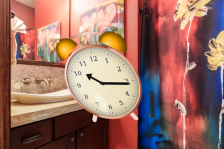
10:16
